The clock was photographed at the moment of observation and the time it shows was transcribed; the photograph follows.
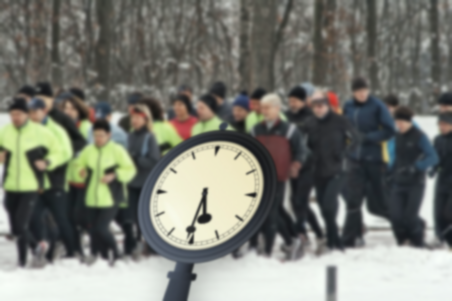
5:31
